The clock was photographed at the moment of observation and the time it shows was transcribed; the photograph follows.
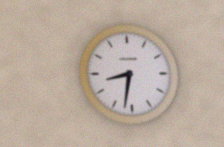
8:32
